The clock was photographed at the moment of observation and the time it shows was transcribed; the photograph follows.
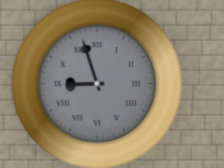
8:57
